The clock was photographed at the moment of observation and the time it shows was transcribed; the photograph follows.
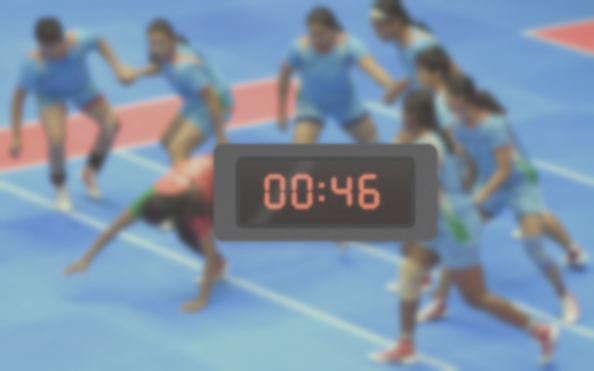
0:46
